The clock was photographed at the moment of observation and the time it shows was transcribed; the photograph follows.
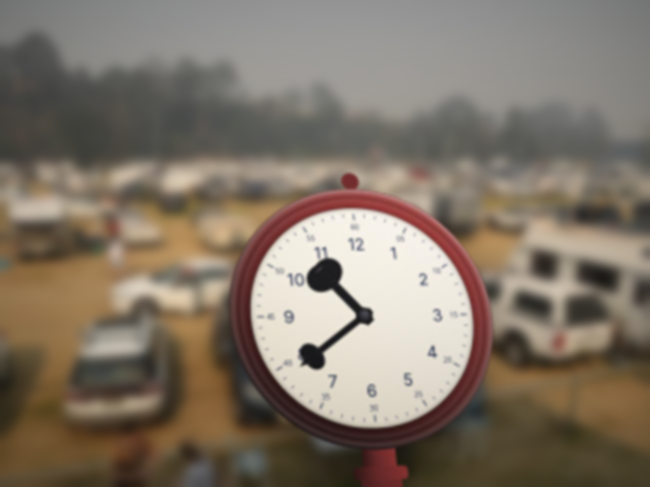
10:39
